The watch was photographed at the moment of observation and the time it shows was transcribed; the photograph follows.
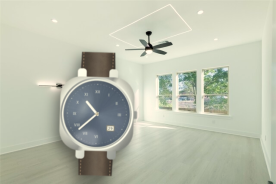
10:38
